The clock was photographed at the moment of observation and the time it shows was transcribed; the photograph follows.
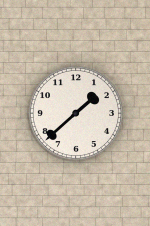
1:38
